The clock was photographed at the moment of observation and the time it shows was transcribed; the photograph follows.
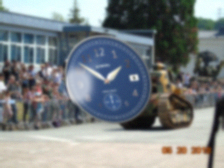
1:52
